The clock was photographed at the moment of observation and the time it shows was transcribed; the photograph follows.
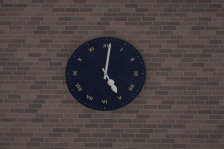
5:01
